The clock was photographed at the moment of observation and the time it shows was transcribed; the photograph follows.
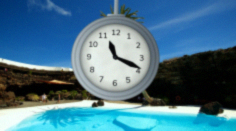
11:19
